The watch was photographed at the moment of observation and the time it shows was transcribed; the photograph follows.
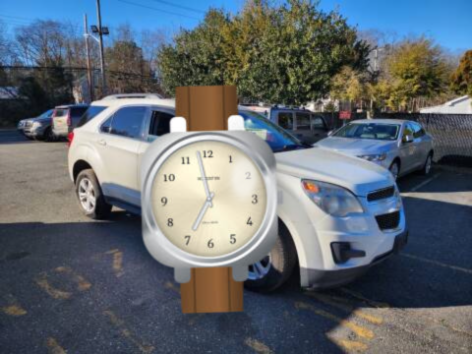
6:58
